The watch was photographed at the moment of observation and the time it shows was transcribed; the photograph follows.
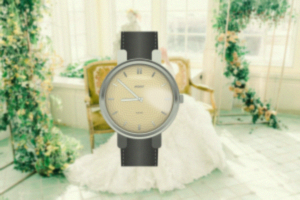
8:52
